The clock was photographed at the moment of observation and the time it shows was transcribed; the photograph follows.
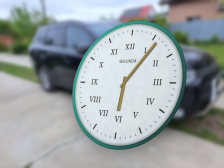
6:06
